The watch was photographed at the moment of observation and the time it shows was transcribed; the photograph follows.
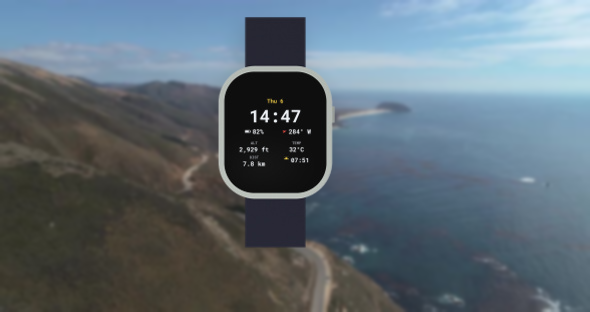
14:47
